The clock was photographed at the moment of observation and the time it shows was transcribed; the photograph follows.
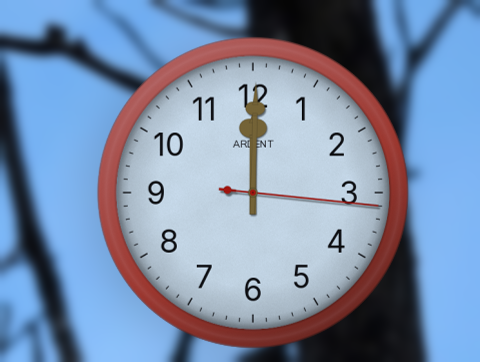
12:00:16
